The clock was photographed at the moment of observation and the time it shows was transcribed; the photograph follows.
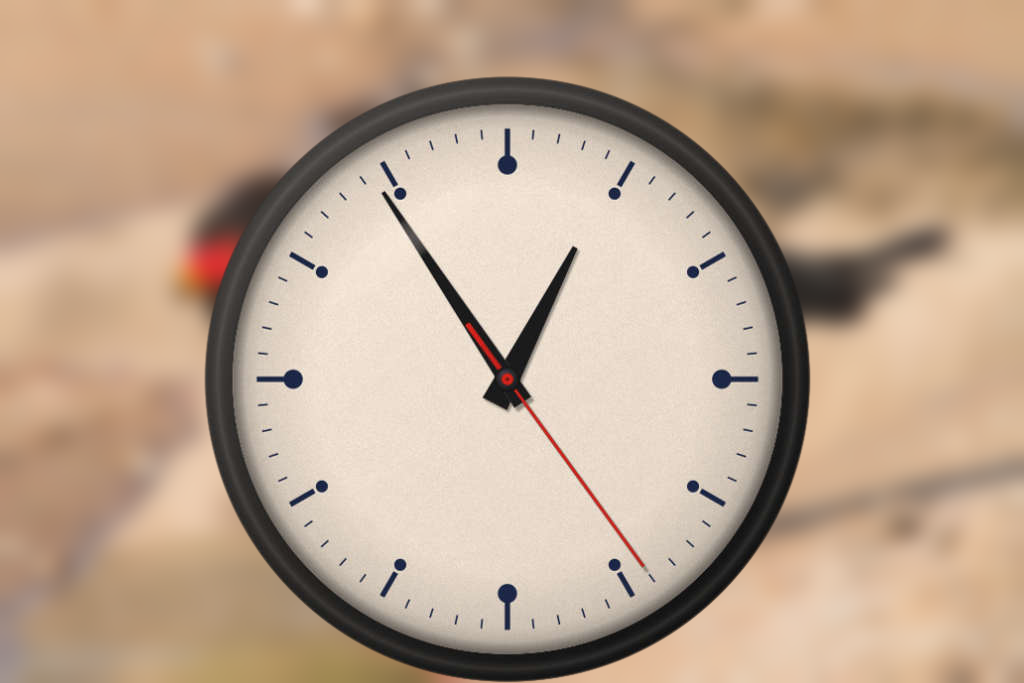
12:54:24
